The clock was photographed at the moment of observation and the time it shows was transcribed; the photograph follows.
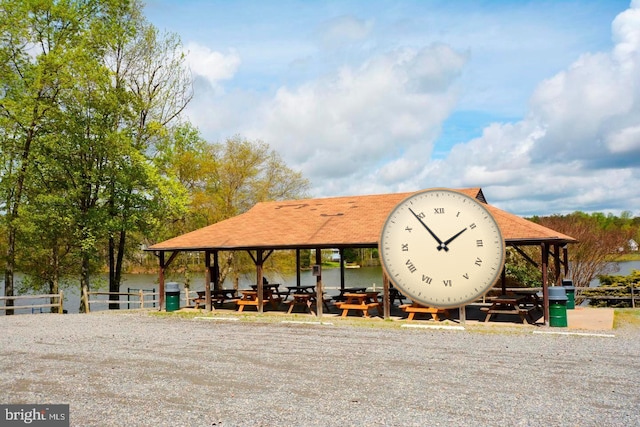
1:54
